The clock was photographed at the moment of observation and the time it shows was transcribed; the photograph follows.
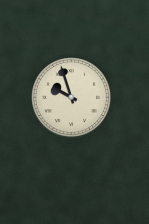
9:57
